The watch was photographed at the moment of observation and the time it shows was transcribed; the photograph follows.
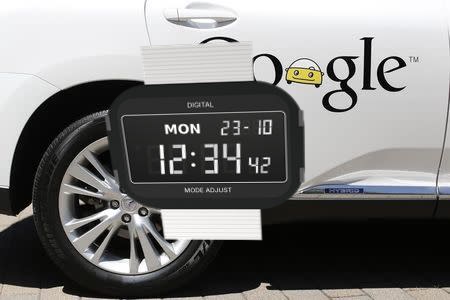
12:34:42
